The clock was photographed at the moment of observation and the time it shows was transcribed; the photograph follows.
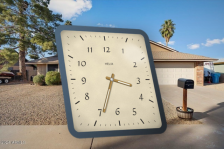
3:34
